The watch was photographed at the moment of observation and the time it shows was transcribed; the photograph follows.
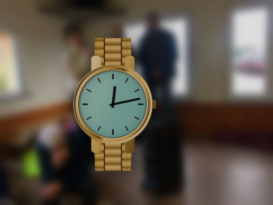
12:13
